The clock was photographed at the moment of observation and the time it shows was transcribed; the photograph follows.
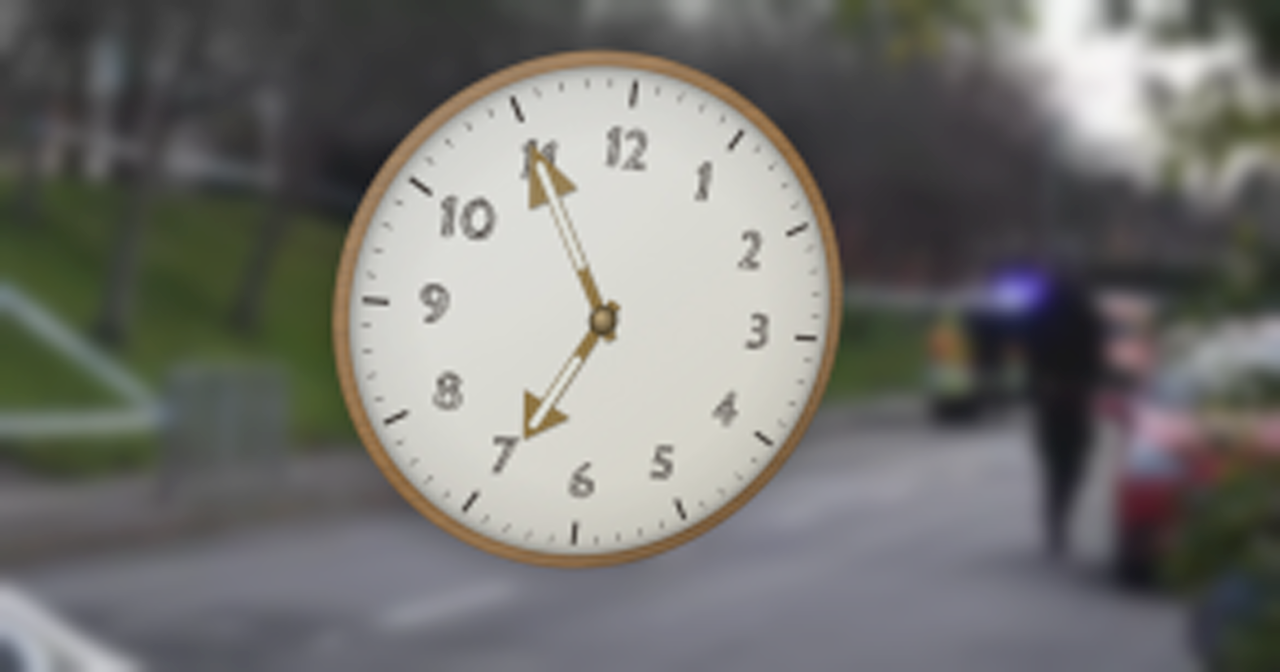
6:55
